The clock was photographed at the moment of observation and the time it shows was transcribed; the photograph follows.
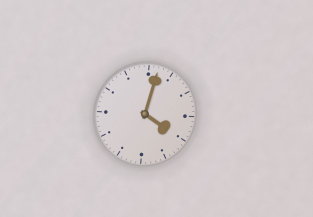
4:02
